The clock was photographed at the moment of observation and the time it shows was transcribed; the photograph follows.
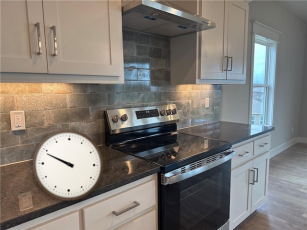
9:49
